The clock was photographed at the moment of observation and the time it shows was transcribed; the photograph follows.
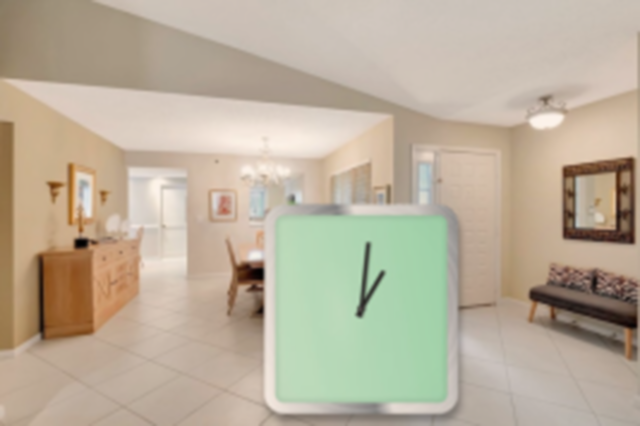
1:01
